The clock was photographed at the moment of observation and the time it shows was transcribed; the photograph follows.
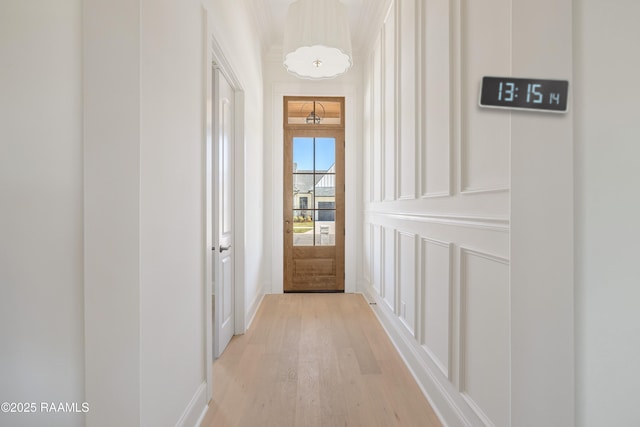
13:15:14
